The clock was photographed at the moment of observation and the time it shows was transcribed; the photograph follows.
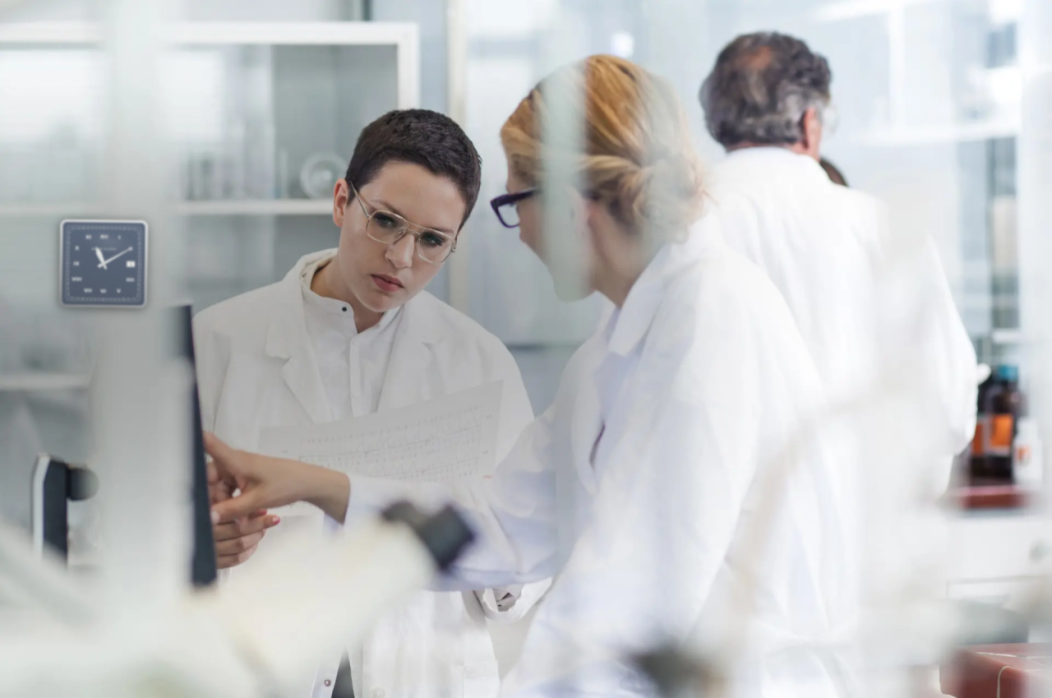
11:10
